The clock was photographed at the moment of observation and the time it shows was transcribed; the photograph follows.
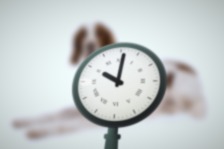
10:01
